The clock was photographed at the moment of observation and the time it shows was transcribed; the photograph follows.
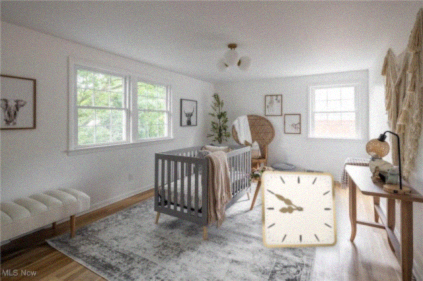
8:50
